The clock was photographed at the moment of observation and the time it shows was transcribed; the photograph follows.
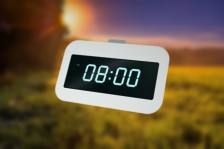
8:00
